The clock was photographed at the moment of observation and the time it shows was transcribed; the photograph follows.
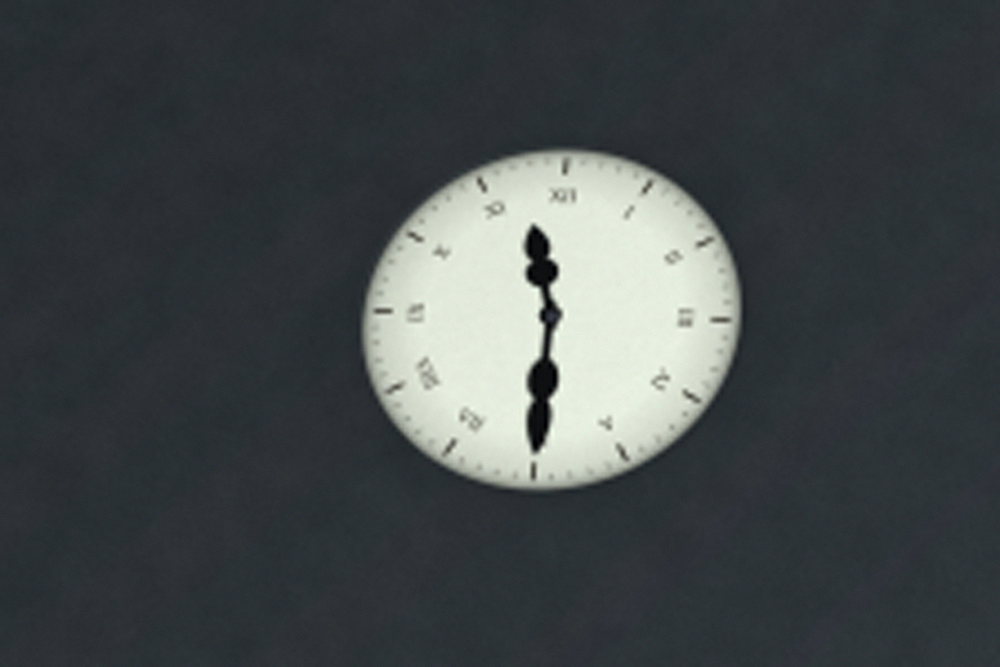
11:30
